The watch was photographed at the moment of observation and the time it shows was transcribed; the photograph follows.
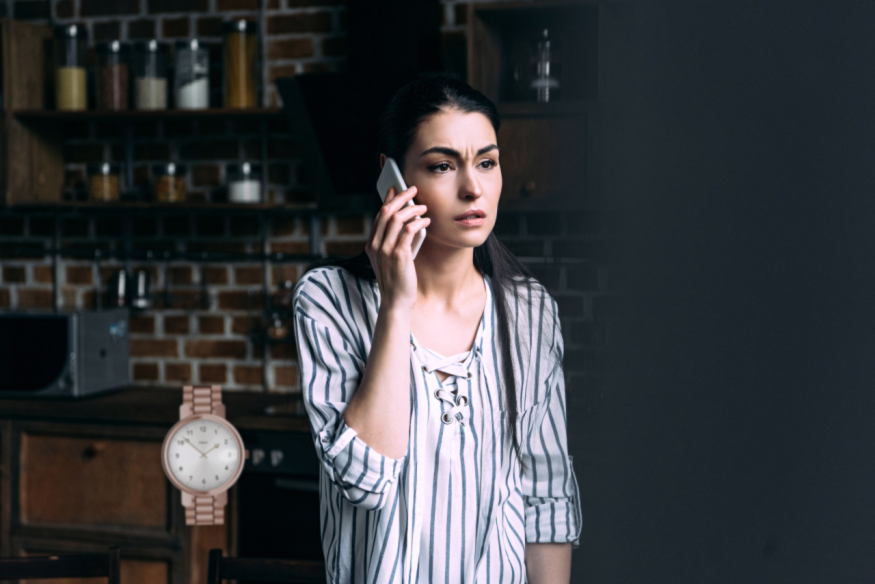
1:52
